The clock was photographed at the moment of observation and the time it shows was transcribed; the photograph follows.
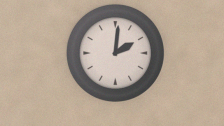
2:01
